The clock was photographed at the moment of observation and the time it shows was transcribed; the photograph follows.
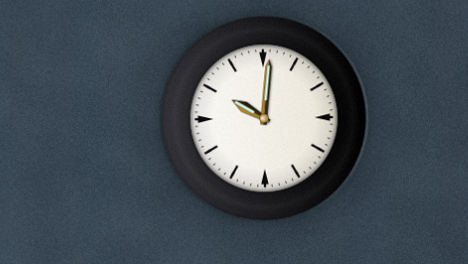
10:01
